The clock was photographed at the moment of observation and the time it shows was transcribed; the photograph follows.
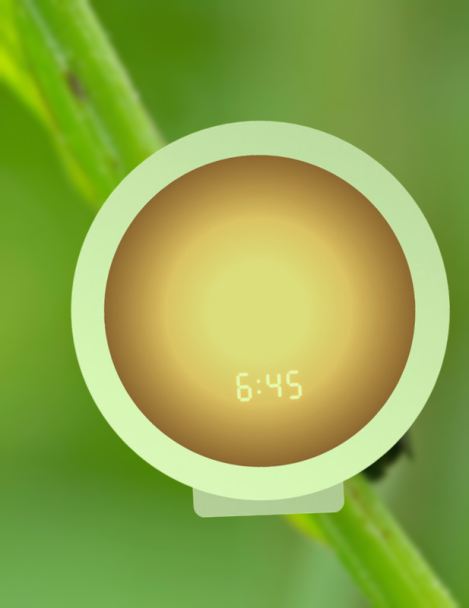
6:45
